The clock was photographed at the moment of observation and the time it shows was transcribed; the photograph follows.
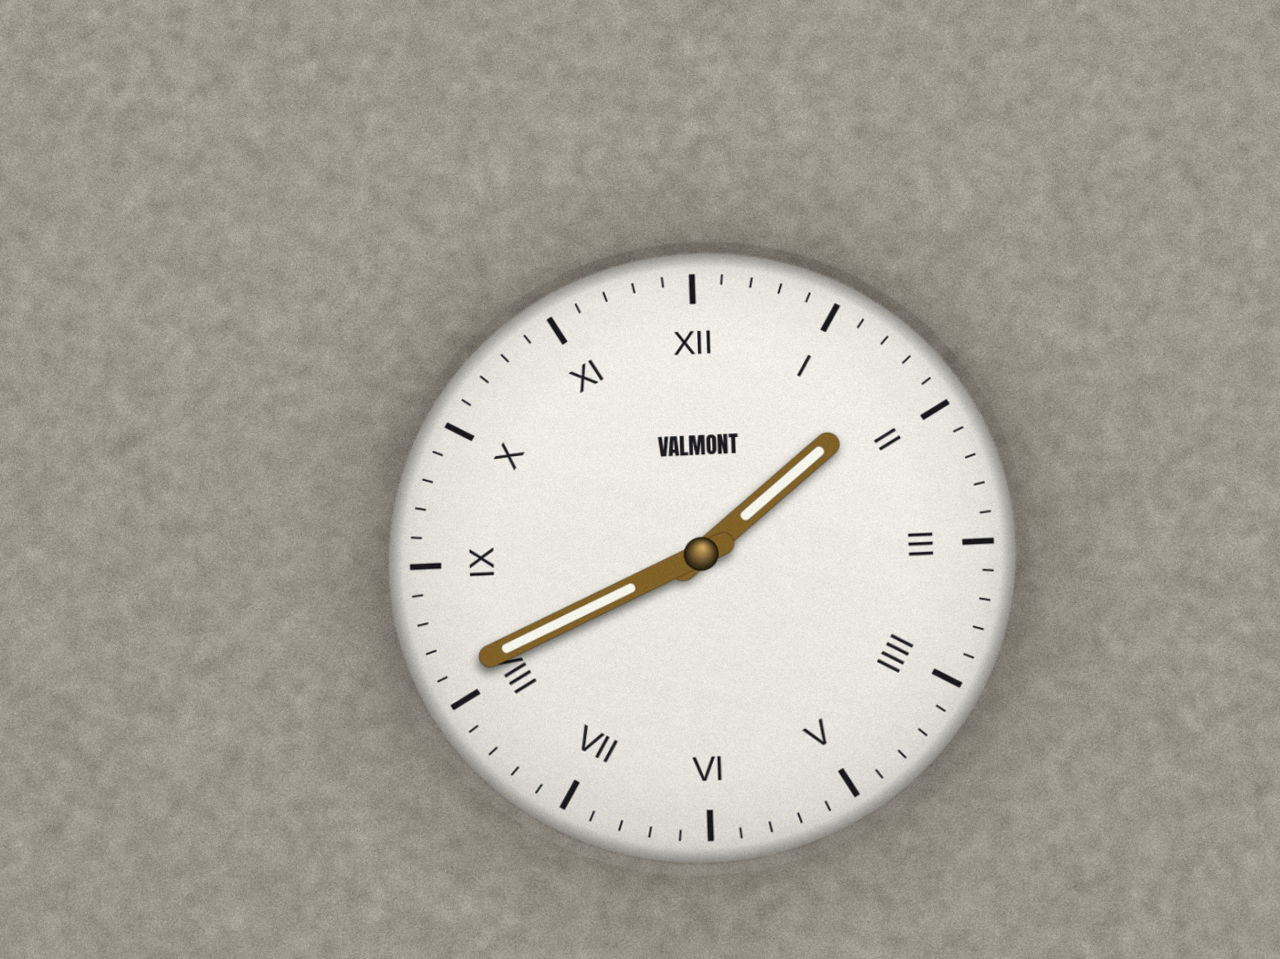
1:41
